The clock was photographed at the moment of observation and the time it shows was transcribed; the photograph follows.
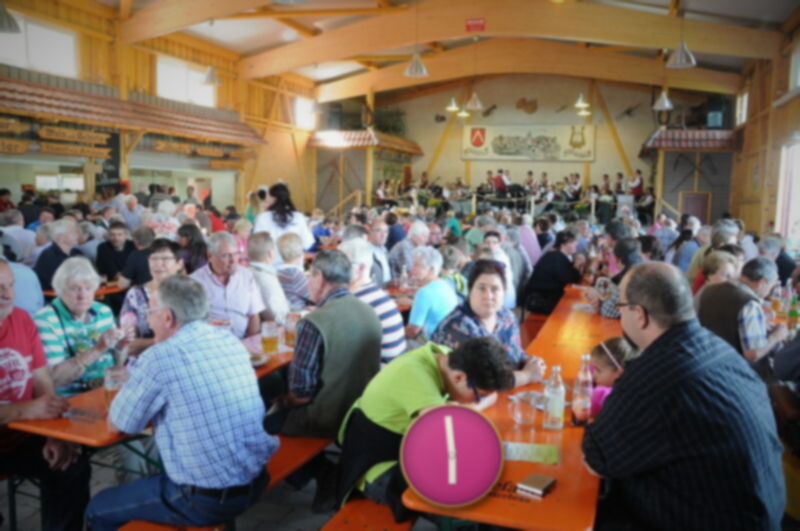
5:59
